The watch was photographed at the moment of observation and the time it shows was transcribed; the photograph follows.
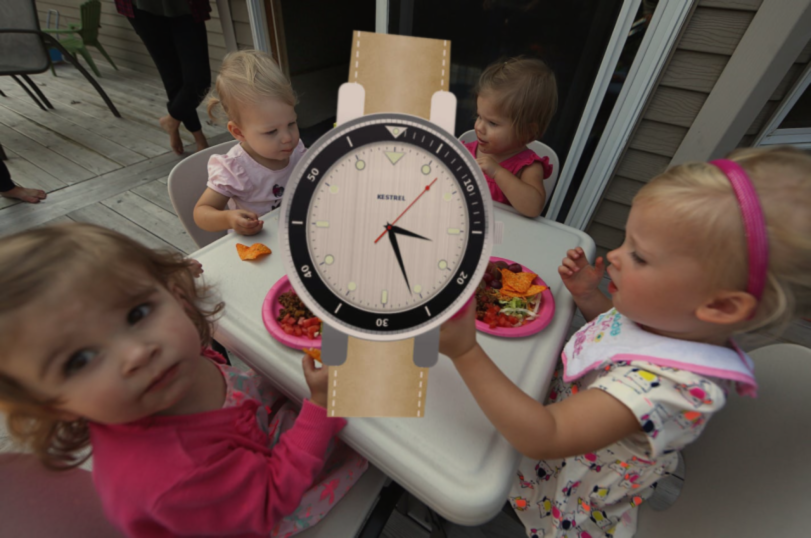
3:26:07
